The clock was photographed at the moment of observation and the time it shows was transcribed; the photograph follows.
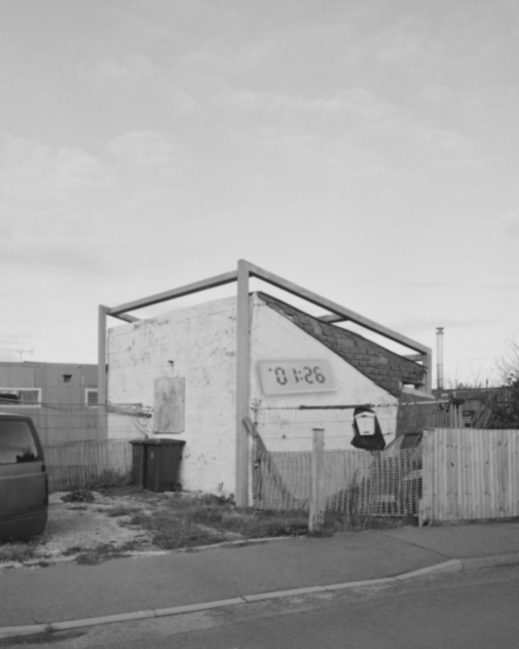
1:26
